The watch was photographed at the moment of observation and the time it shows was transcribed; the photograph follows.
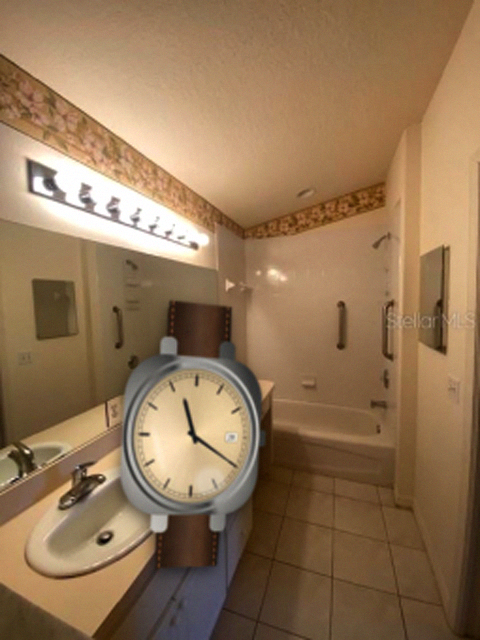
11:20
